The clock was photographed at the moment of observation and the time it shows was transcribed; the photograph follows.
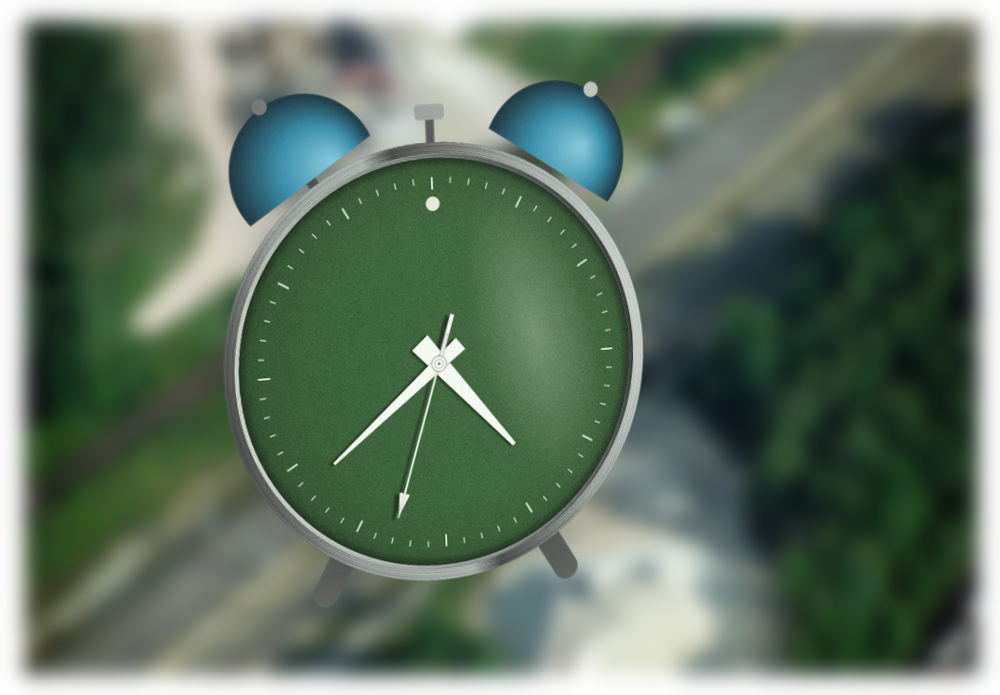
4:38:33
